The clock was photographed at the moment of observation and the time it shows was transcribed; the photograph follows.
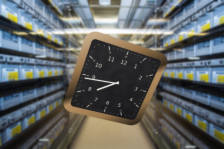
7:44
